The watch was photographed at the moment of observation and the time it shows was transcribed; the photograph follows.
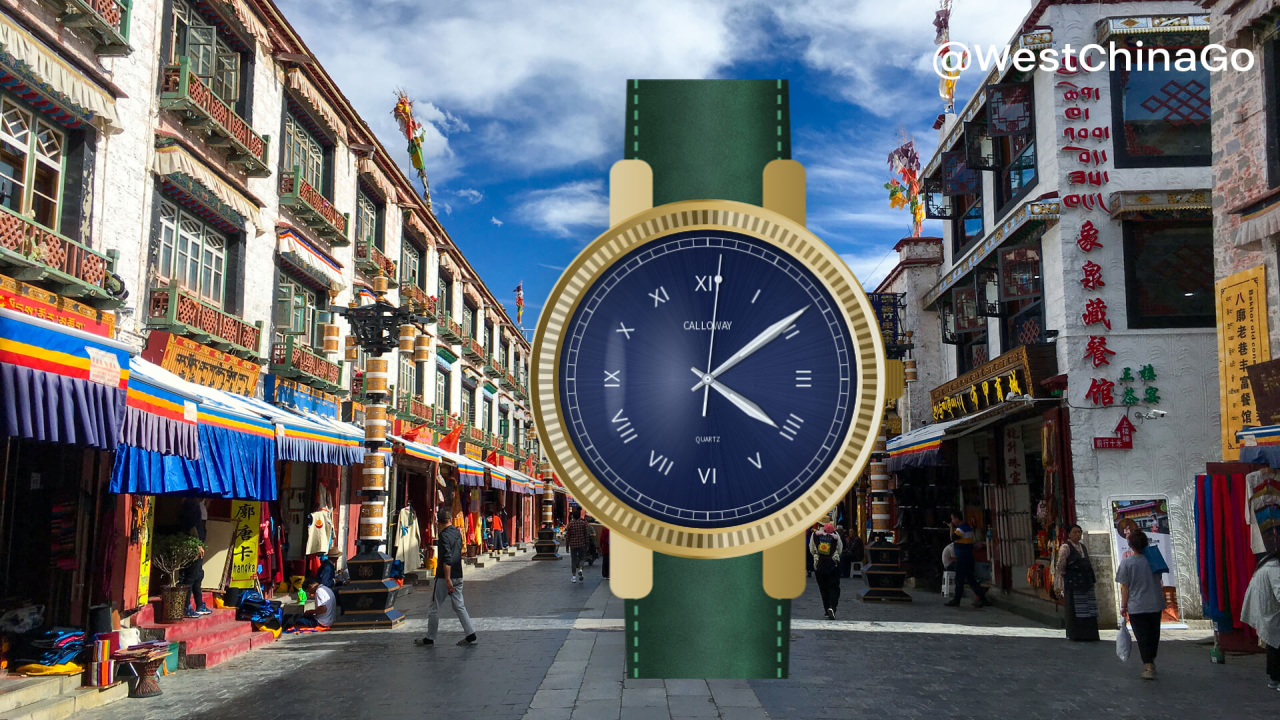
4:09:01
